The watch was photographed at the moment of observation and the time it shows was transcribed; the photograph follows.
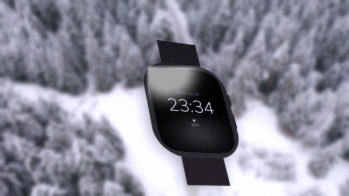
23:34
